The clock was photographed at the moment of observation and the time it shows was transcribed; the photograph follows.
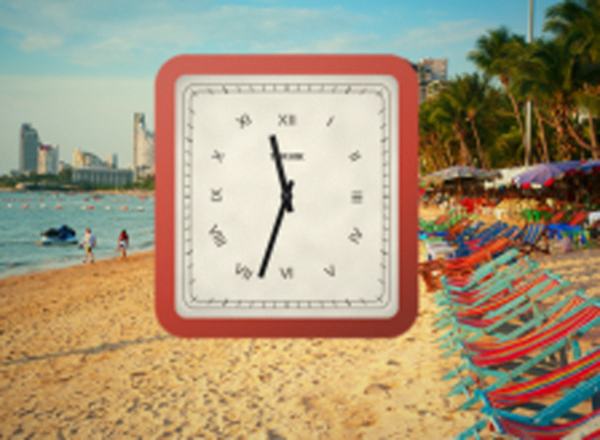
11:33
